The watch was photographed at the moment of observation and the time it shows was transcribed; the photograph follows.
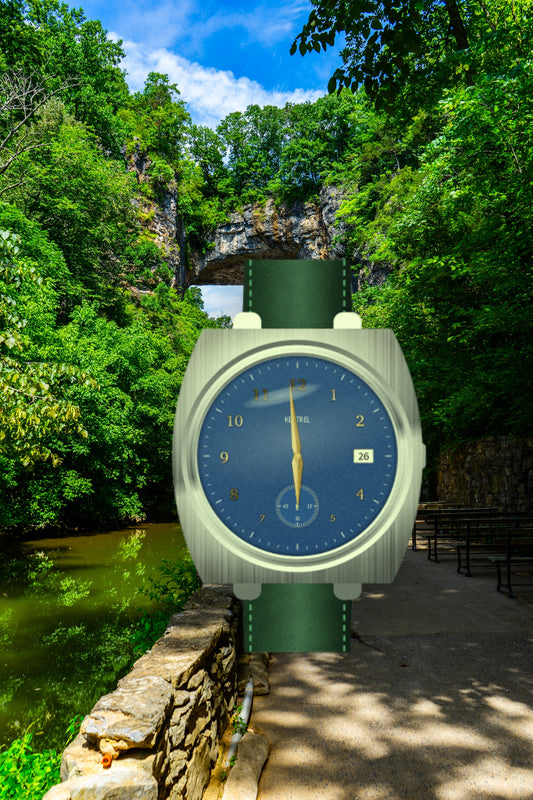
5:59
